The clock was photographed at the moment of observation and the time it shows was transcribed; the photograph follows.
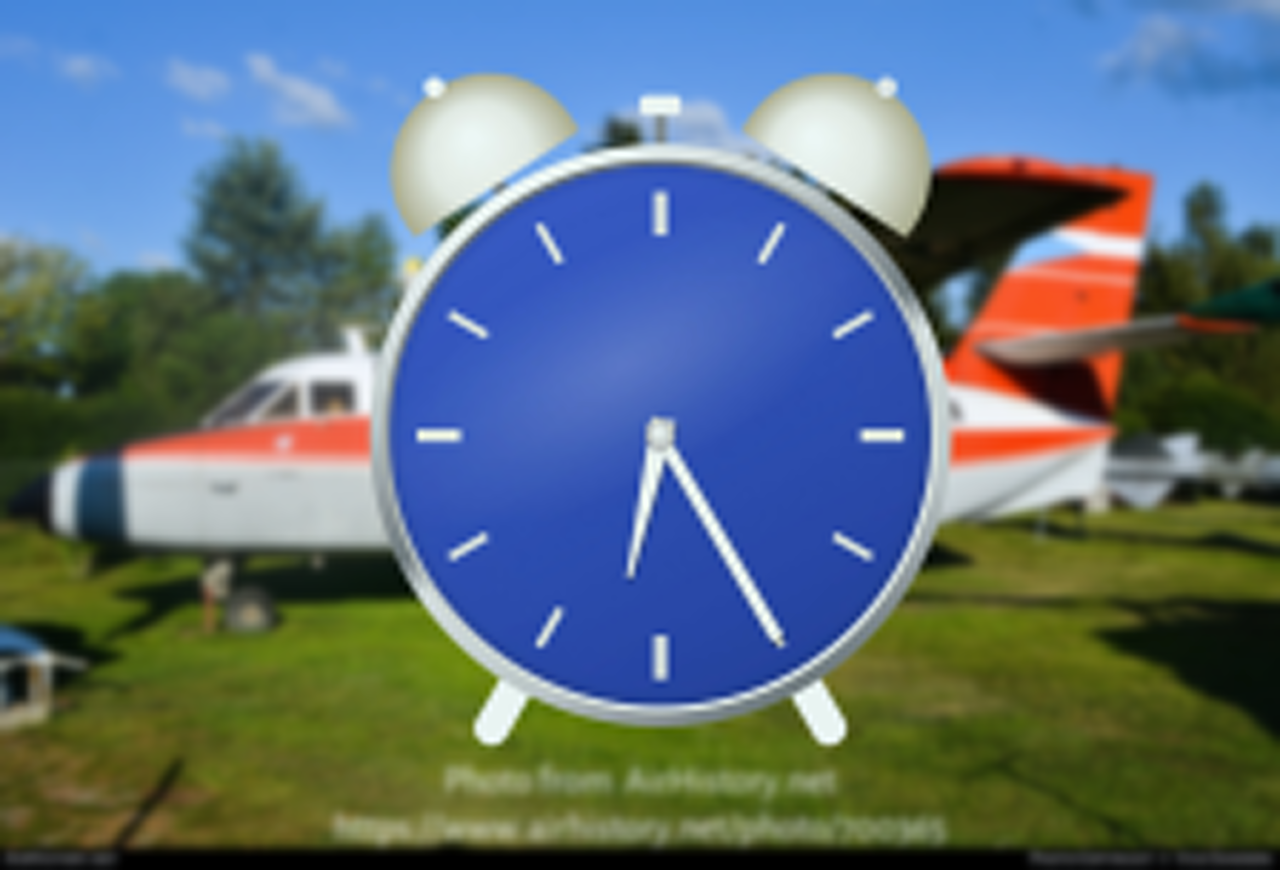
6:25
